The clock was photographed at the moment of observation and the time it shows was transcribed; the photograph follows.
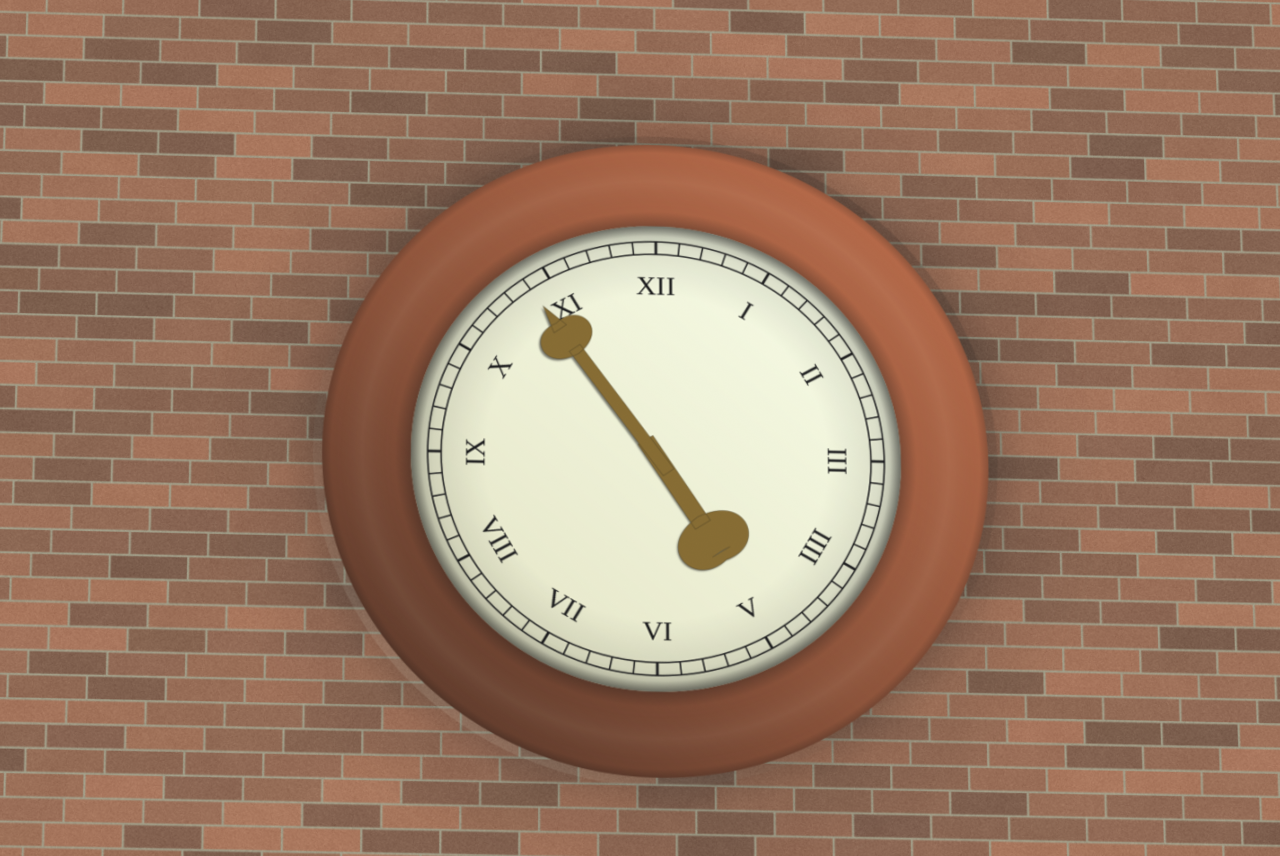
4:54
